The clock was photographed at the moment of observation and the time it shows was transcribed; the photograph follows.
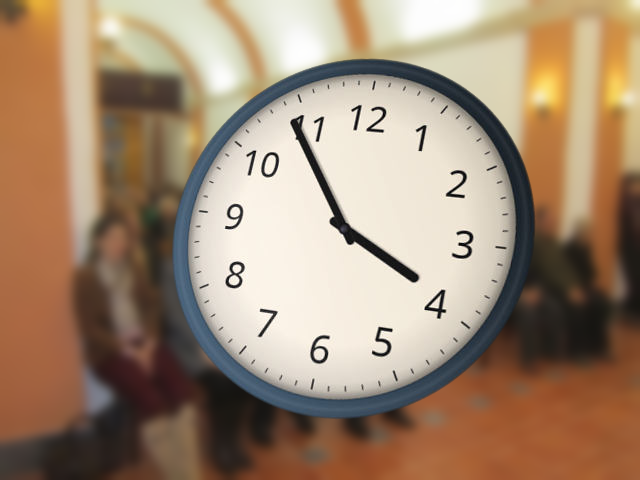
3:54
